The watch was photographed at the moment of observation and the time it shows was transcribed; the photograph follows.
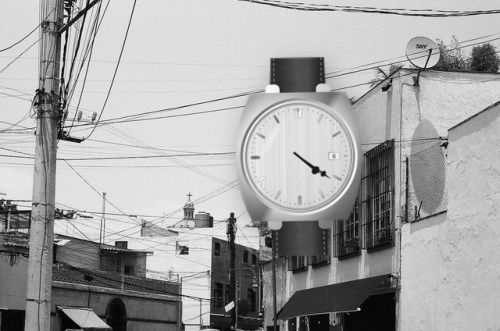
4:21
